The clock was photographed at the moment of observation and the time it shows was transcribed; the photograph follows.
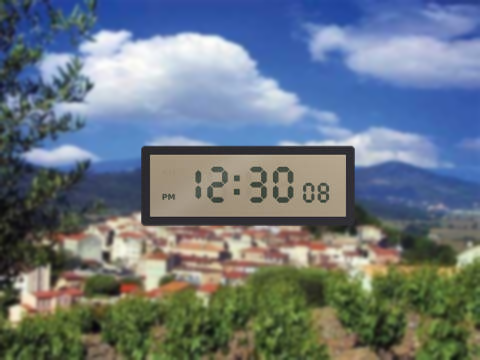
12:30:08
